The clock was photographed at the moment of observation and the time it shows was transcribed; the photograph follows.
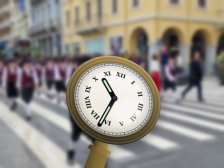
10:32
